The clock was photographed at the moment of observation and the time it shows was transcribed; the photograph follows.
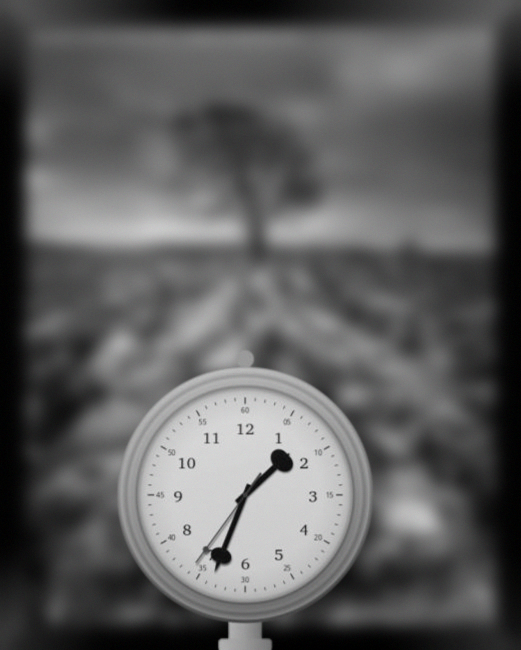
1:33:36
